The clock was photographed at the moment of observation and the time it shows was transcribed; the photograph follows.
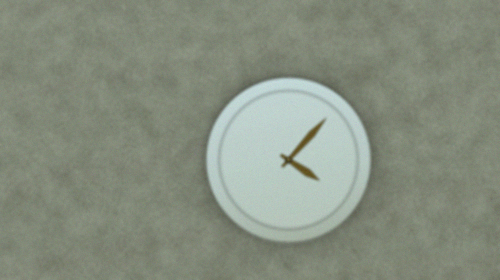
4:07
